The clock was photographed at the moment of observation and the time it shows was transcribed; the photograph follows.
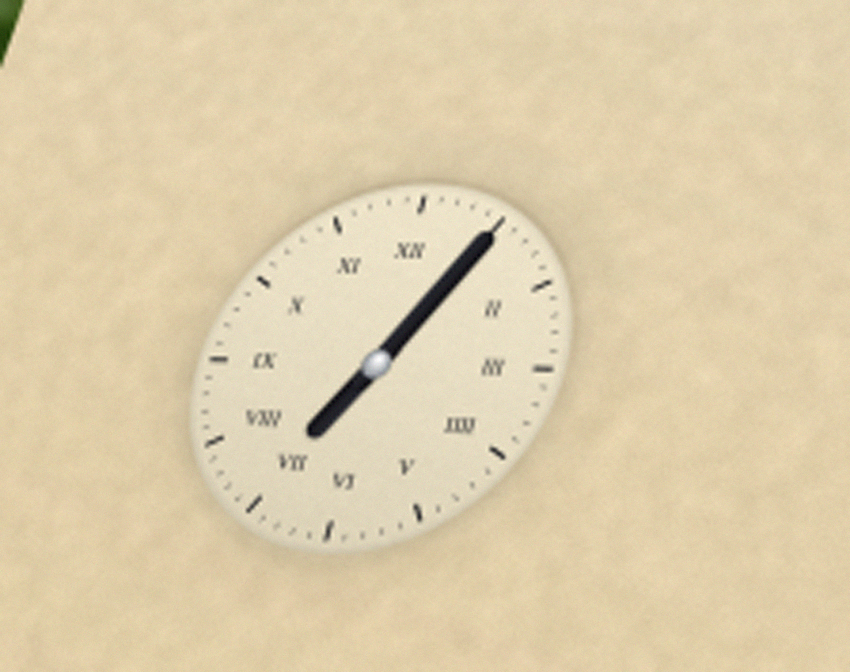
7:05
